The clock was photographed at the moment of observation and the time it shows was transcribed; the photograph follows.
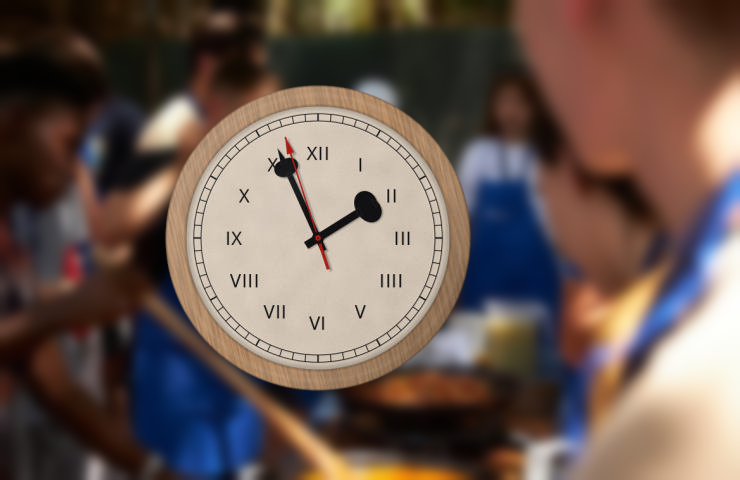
1:55:57
